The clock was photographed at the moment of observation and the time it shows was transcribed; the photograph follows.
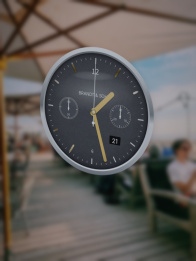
1:27
